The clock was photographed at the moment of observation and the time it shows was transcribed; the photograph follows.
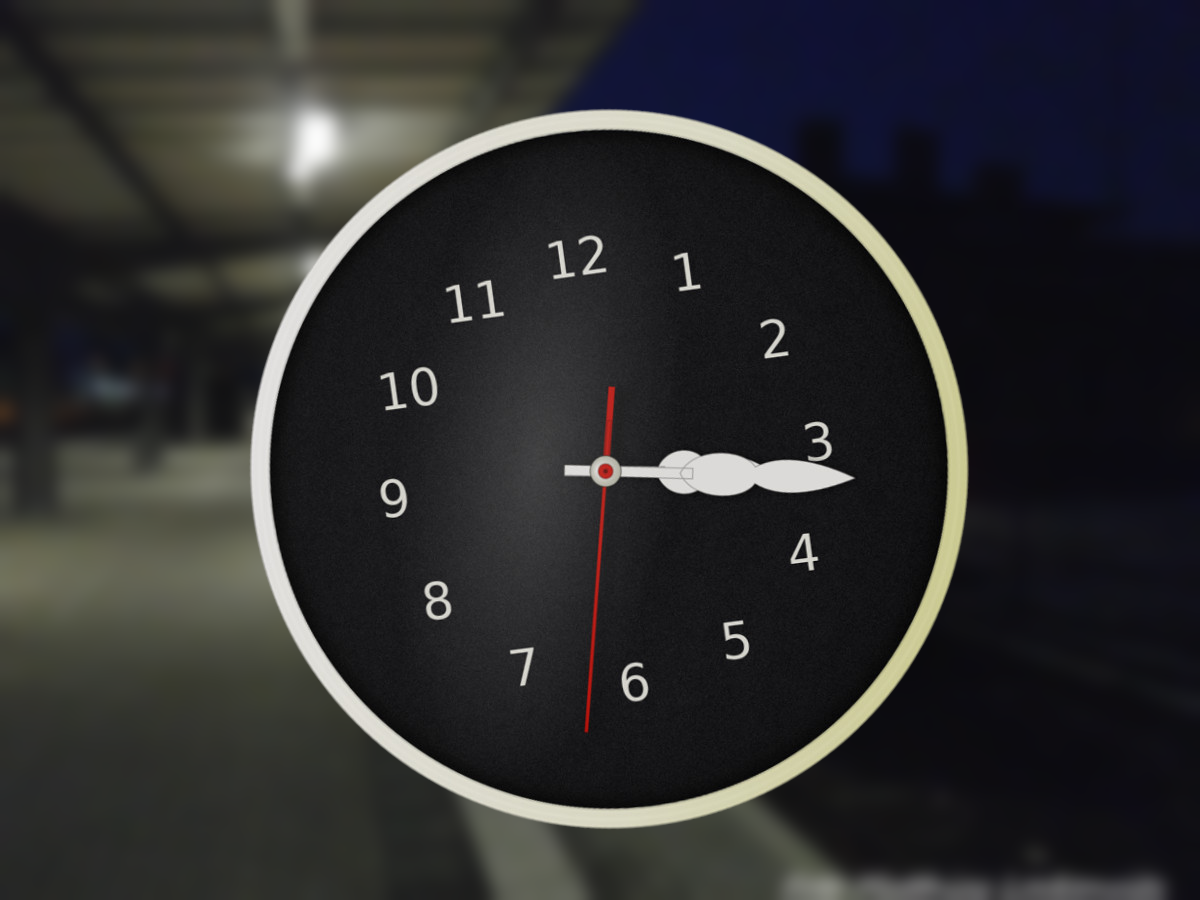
3:16:32
